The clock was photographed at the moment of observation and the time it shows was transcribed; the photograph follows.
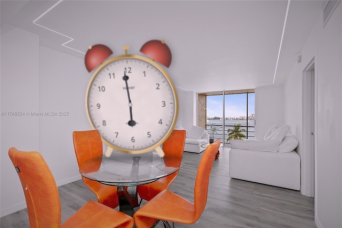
5:59
